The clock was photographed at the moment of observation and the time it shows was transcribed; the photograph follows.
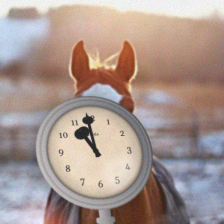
10:59
